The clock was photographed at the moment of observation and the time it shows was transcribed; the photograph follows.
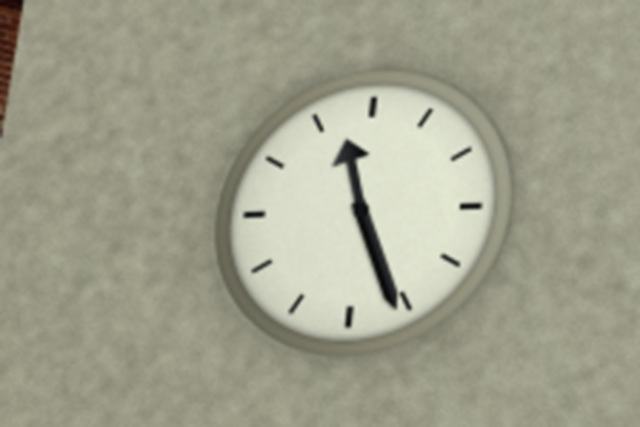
11:26
